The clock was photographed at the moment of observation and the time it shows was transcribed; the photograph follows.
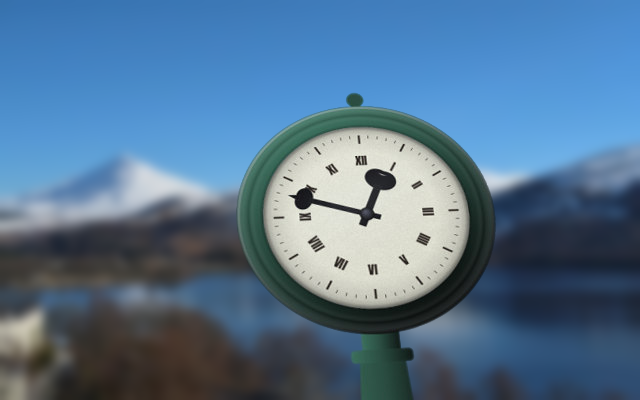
12:48
